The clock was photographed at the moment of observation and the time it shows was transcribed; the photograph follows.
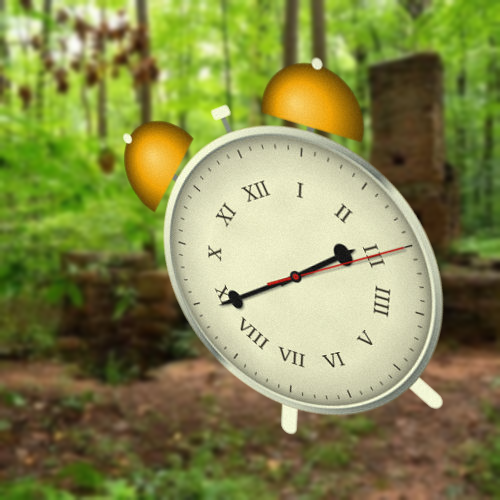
2:44:15
